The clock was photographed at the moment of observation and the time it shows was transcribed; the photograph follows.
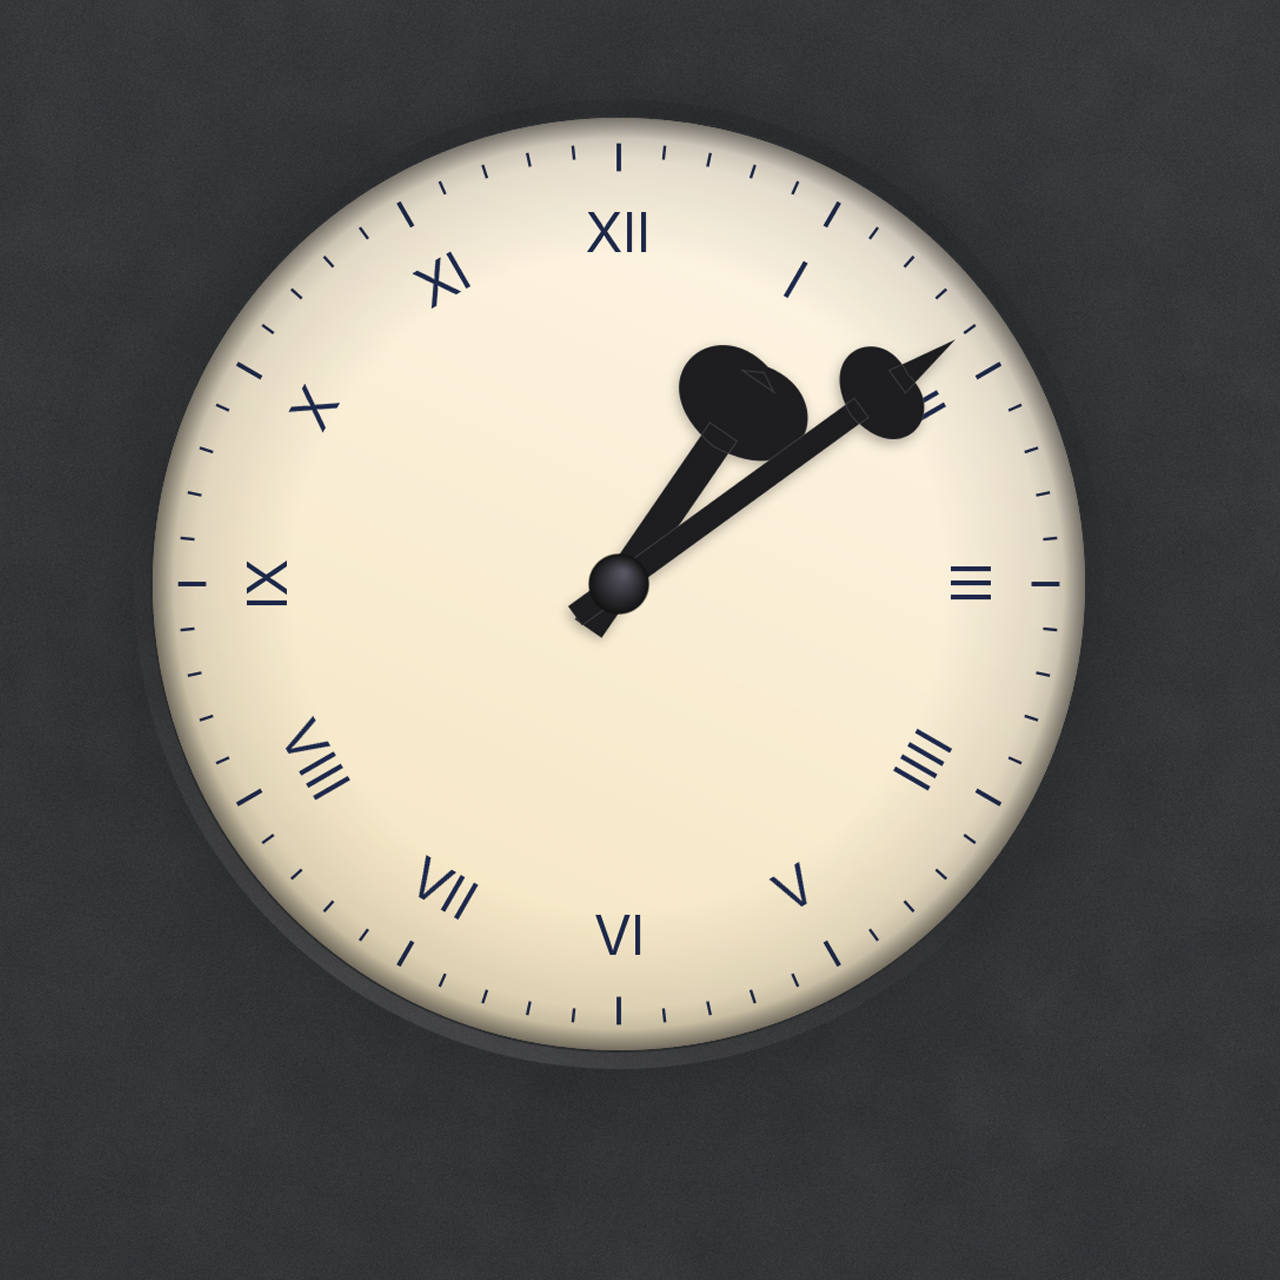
1:09
